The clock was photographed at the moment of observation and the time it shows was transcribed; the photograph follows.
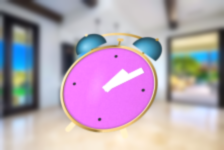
1:09
